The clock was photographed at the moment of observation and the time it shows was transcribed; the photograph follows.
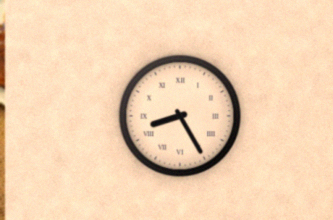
8:25
